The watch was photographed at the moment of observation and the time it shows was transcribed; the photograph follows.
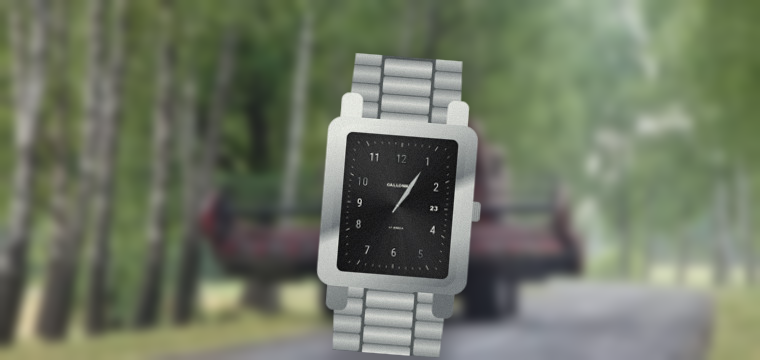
1:05
